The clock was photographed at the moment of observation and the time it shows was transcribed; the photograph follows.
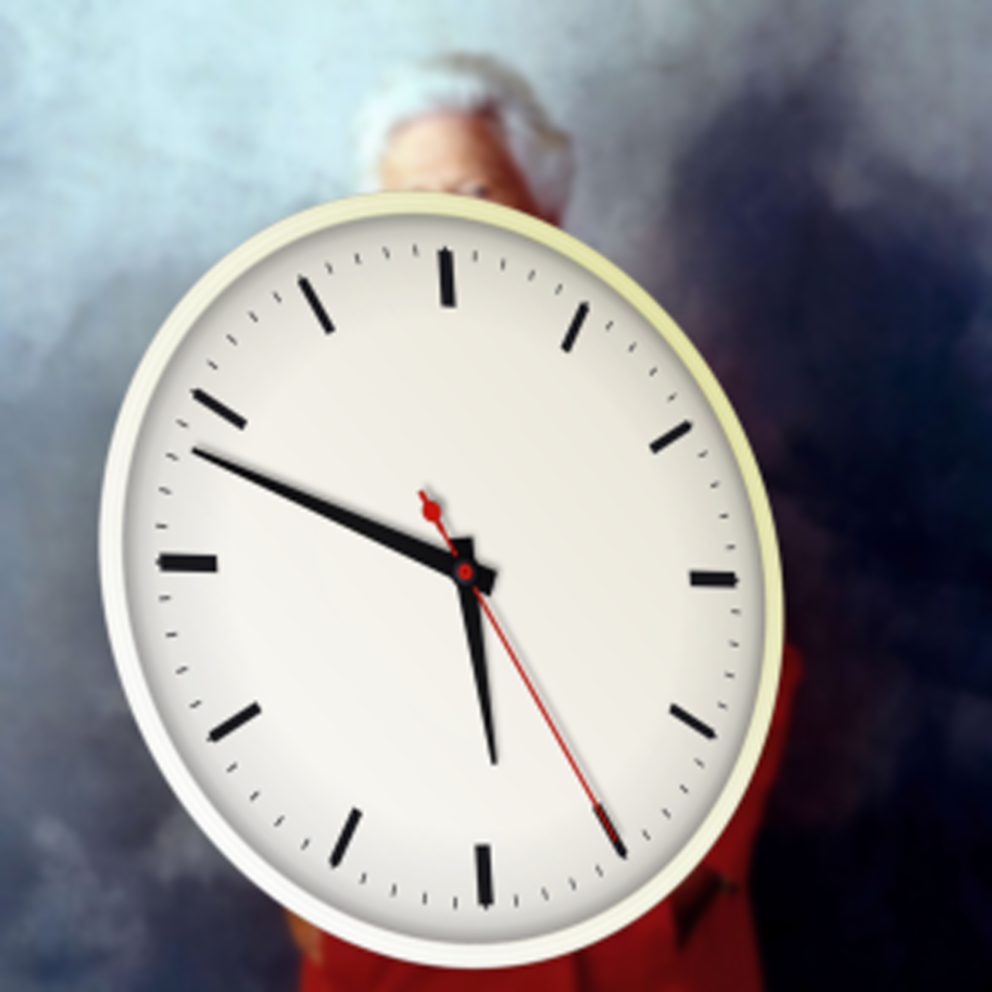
5:48:25
